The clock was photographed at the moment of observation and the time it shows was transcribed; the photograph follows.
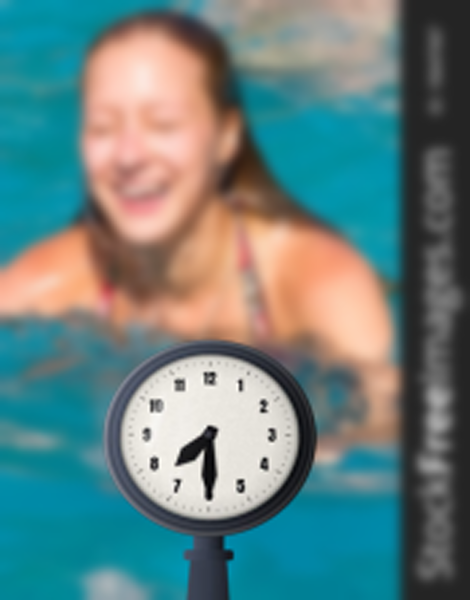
7:30
